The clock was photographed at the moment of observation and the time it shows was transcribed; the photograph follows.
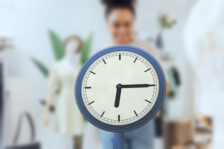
6:15
